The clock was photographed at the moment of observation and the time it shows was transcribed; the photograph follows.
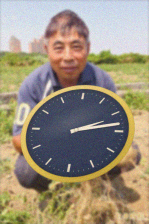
2:13
